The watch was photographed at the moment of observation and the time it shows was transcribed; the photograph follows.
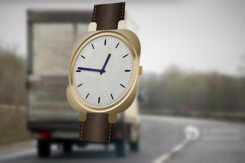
12:46
